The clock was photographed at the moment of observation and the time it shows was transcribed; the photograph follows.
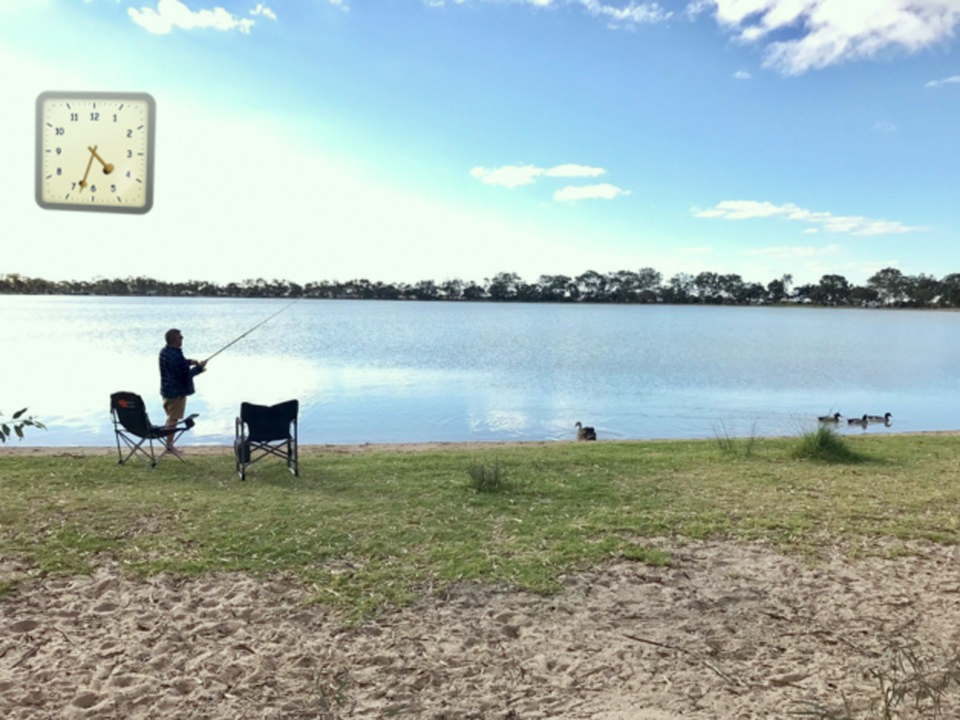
4:33
